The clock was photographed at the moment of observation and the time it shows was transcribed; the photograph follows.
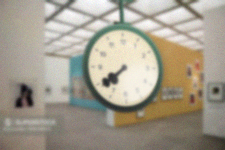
7:39
